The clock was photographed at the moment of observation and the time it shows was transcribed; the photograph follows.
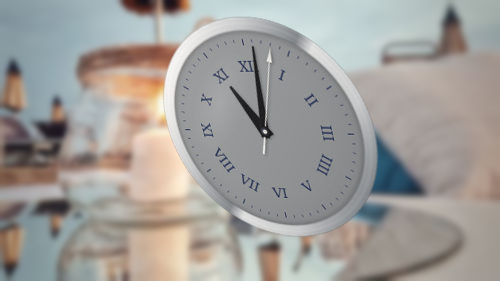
11:01:03
